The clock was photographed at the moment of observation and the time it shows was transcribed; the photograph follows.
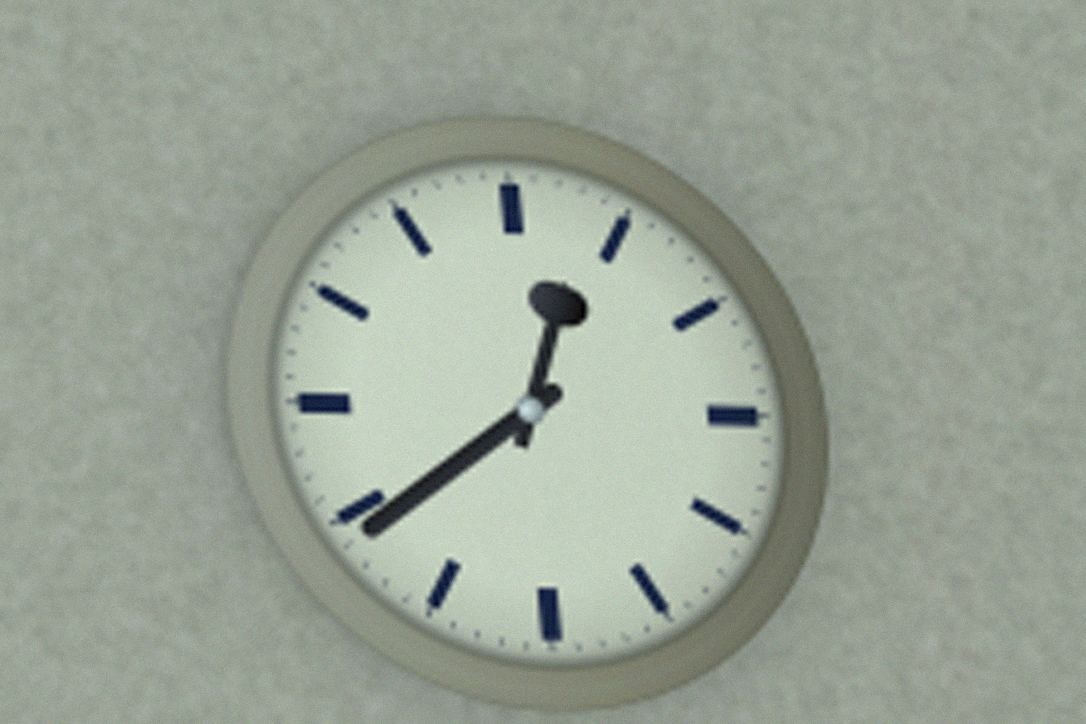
12:39
